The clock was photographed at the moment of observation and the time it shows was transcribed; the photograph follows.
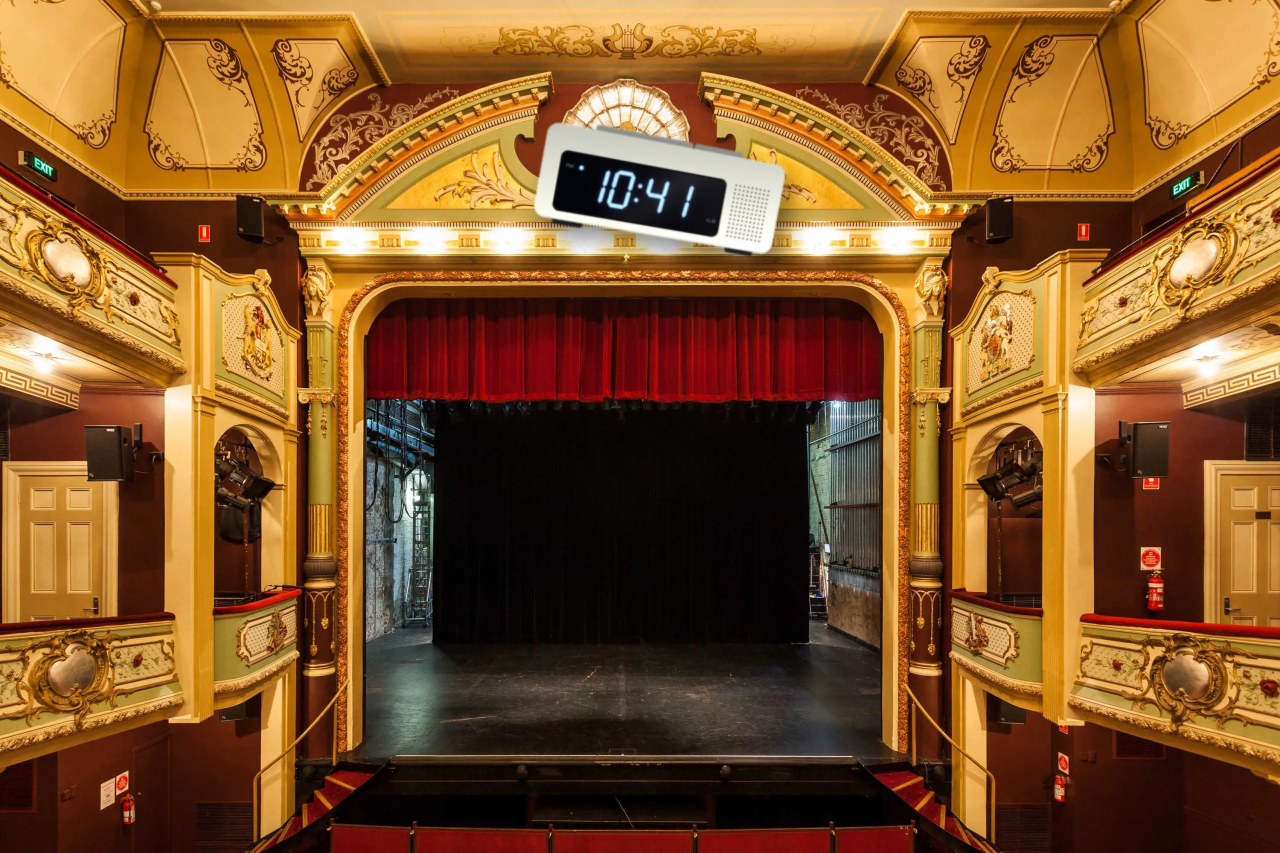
10:41
